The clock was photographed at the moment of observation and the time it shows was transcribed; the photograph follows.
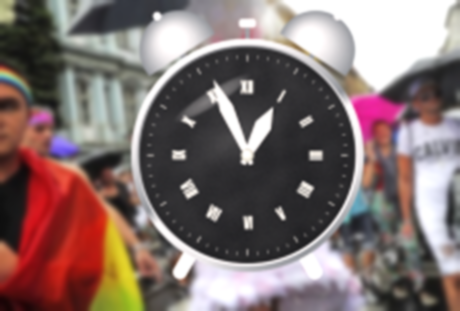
12:56
